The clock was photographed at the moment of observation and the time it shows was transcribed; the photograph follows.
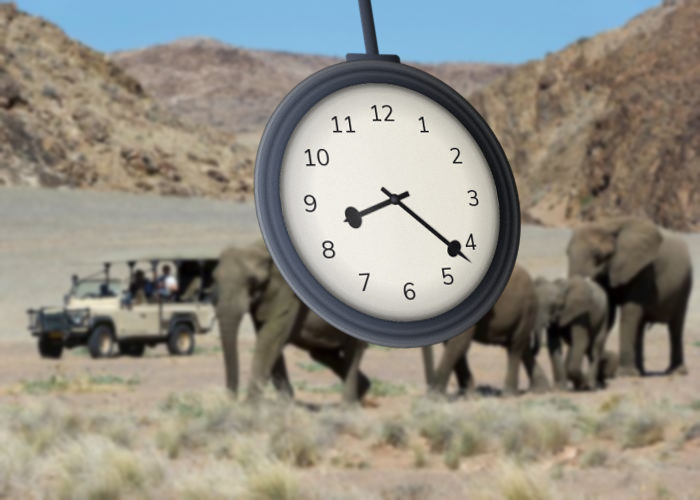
8:22
